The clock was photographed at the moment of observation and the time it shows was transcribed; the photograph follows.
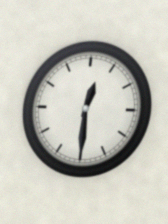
12:30
